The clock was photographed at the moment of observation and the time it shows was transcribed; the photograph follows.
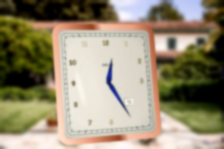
12:25
